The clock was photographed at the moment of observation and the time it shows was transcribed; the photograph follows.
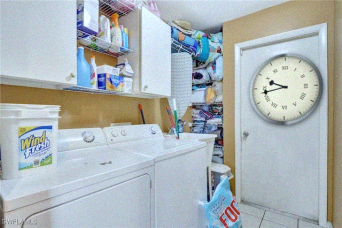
9:43
